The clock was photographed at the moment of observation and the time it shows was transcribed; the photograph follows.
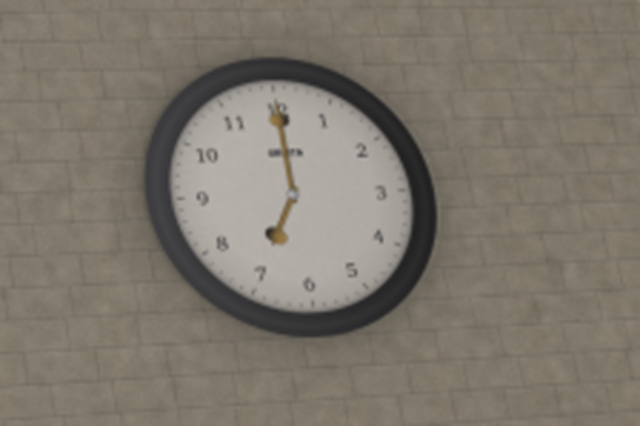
7:00
